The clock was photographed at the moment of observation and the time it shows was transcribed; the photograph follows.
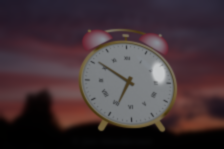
6:51
